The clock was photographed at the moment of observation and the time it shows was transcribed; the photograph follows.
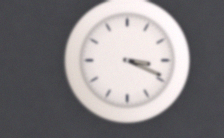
3:19
